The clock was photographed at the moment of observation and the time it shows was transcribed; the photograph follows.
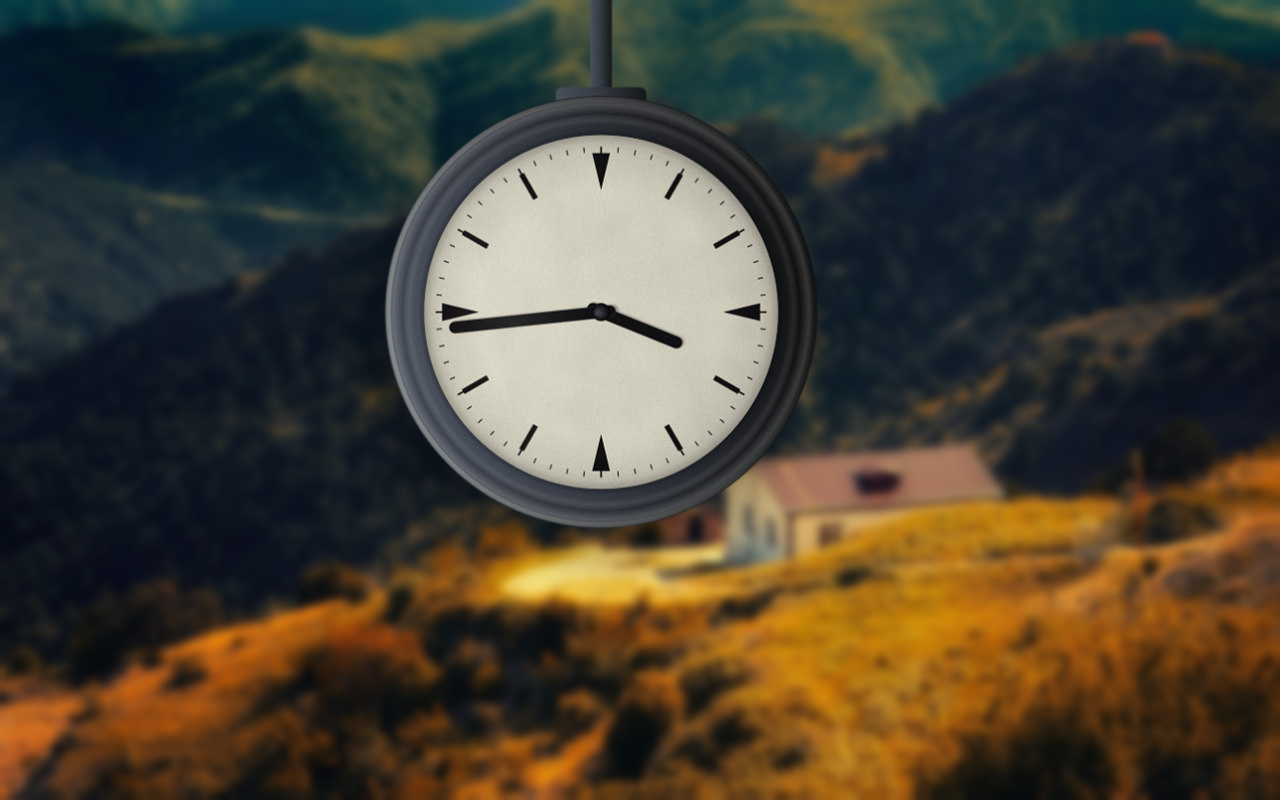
3:44
